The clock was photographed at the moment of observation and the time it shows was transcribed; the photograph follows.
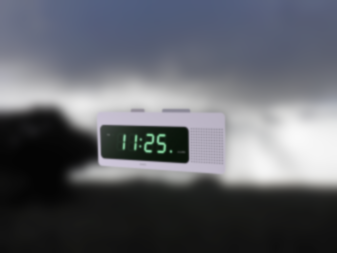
11:25
